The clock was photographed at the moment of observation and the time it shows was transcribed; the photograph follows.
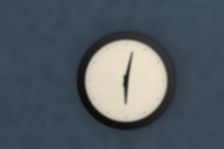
6:02
